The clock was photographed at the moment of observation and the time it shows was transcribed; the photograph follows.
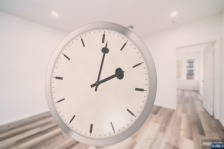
2:01
